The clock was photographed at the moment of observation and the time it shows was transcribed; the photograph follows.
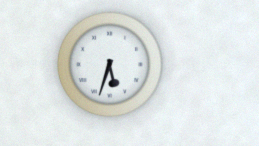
5:33
